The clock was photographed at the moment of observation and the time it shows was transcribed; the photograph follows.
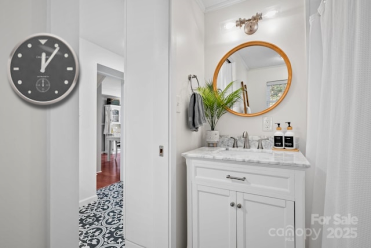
12:06
